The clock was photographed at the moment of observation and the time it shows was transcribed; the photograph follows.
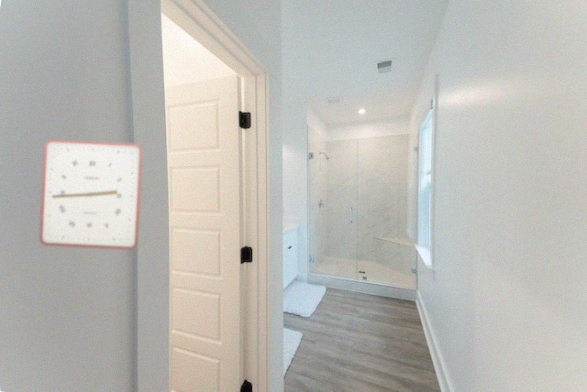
2:44
